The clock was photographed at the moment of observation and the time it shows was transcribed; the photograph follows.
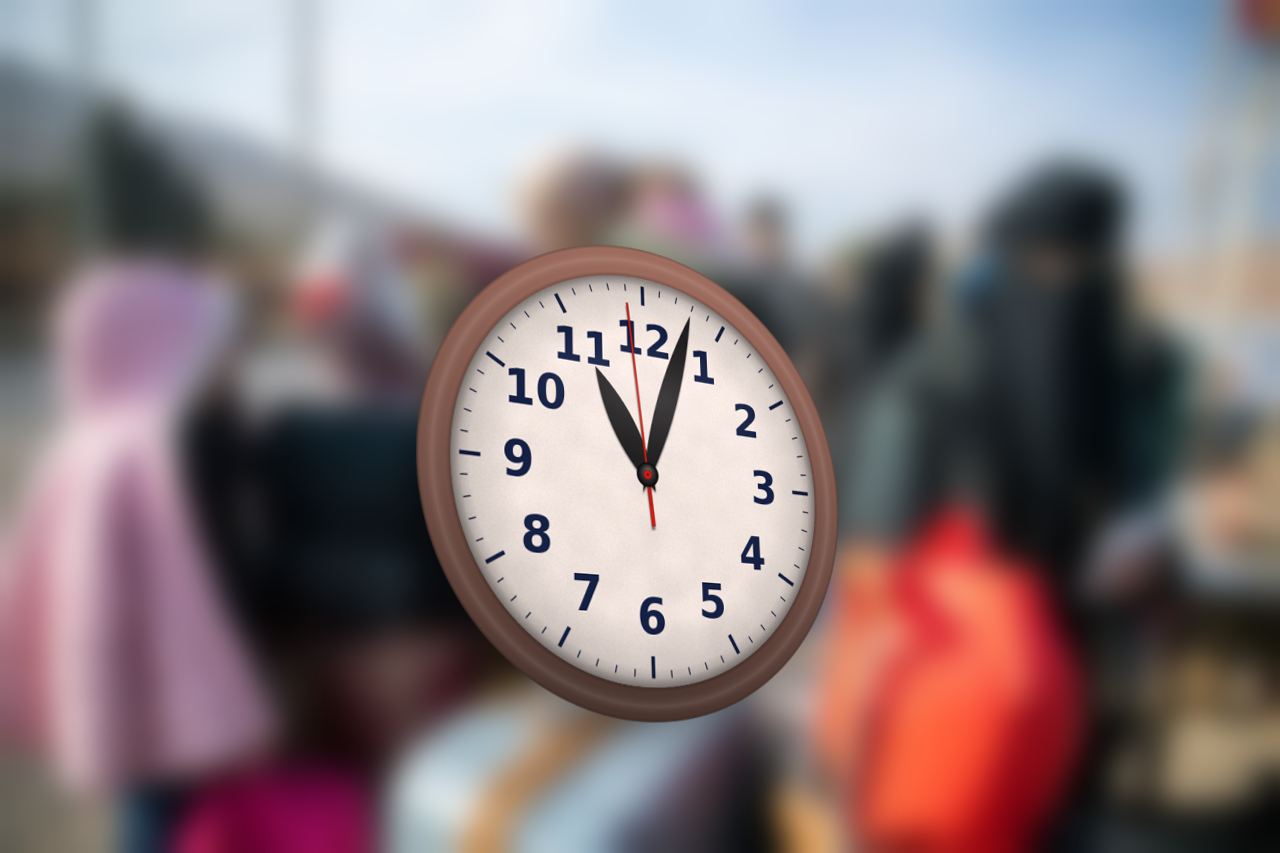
11:02:59
